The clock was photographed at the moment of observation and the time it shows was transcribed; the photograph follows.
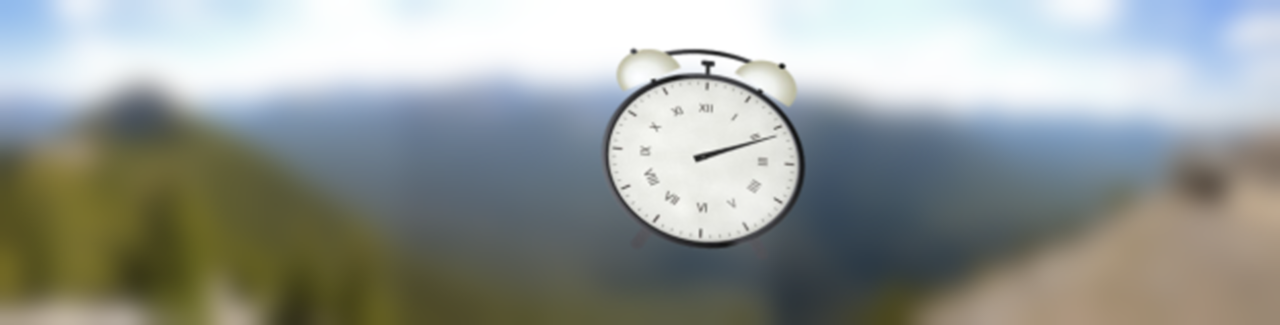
2:11
